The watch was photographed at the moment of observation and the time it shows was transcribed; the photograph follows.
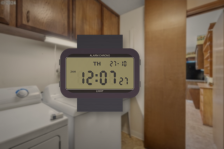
12:07:27
